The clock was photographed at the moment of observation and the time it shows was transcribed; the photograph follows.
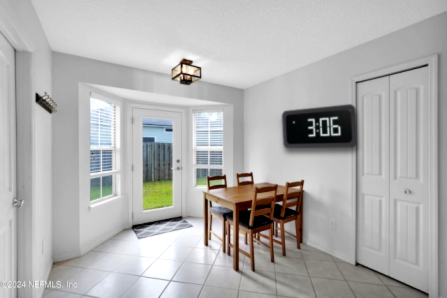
3:06
